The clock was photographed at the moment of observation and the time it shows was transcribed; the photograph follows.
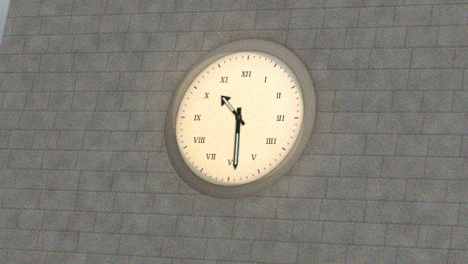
10:29
